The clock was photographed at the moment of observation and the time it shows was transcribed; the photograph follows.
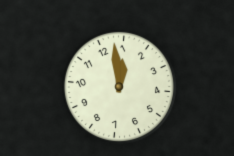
1:03
